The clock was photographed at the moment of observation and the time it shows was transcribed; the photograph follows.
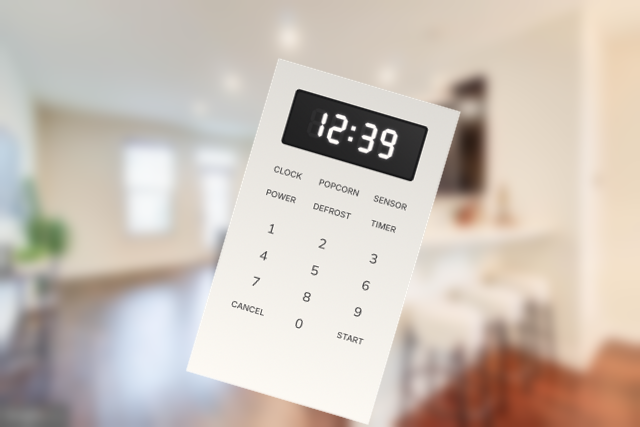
12:39
